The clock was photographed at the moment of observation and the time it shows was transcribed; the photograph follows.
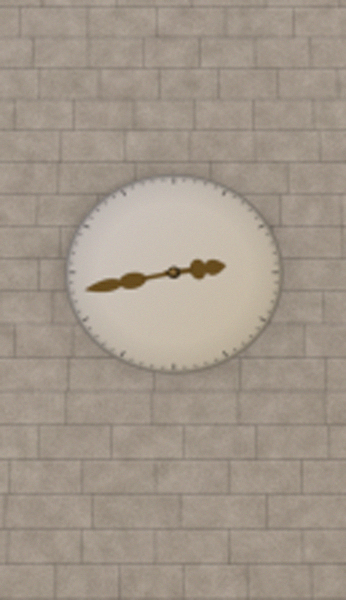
2:43
